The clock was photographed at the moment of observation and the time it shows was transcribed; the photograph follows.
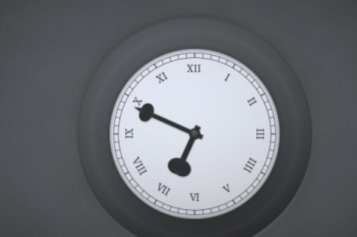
6:49
